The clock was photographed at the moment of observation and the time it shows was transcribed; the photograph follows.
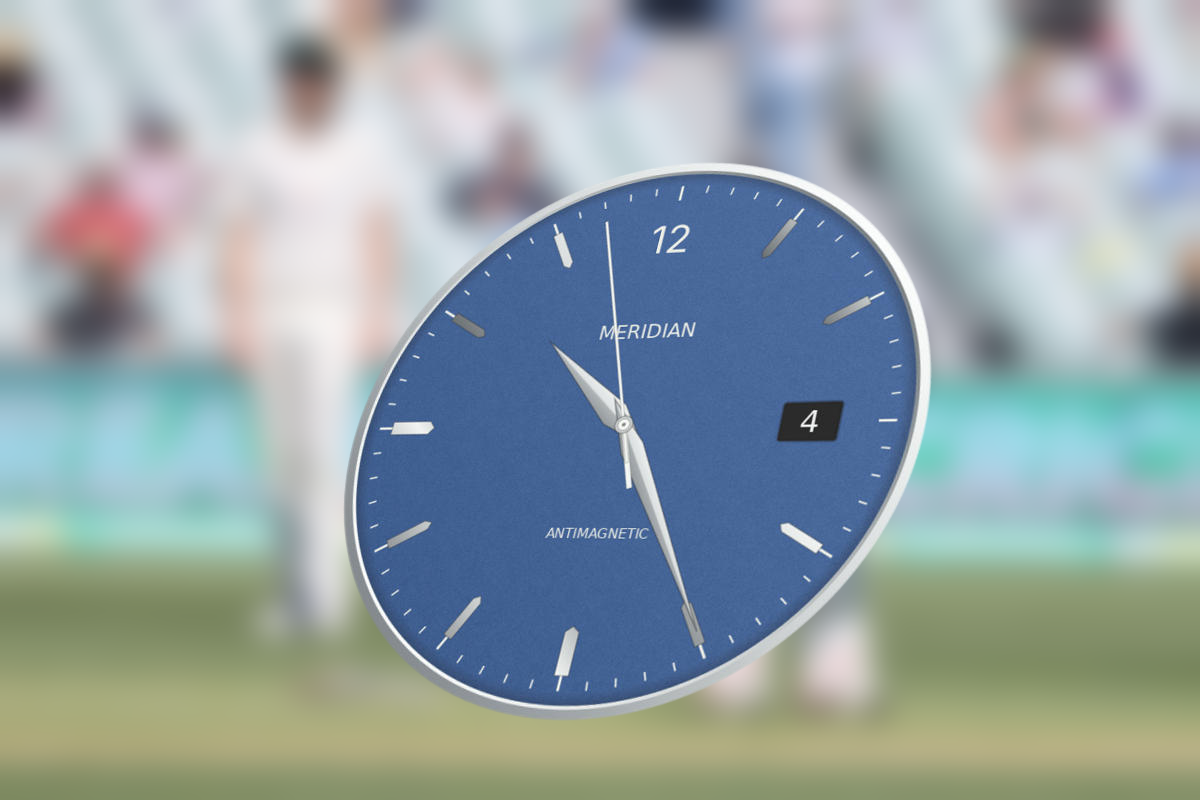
10:24:57
